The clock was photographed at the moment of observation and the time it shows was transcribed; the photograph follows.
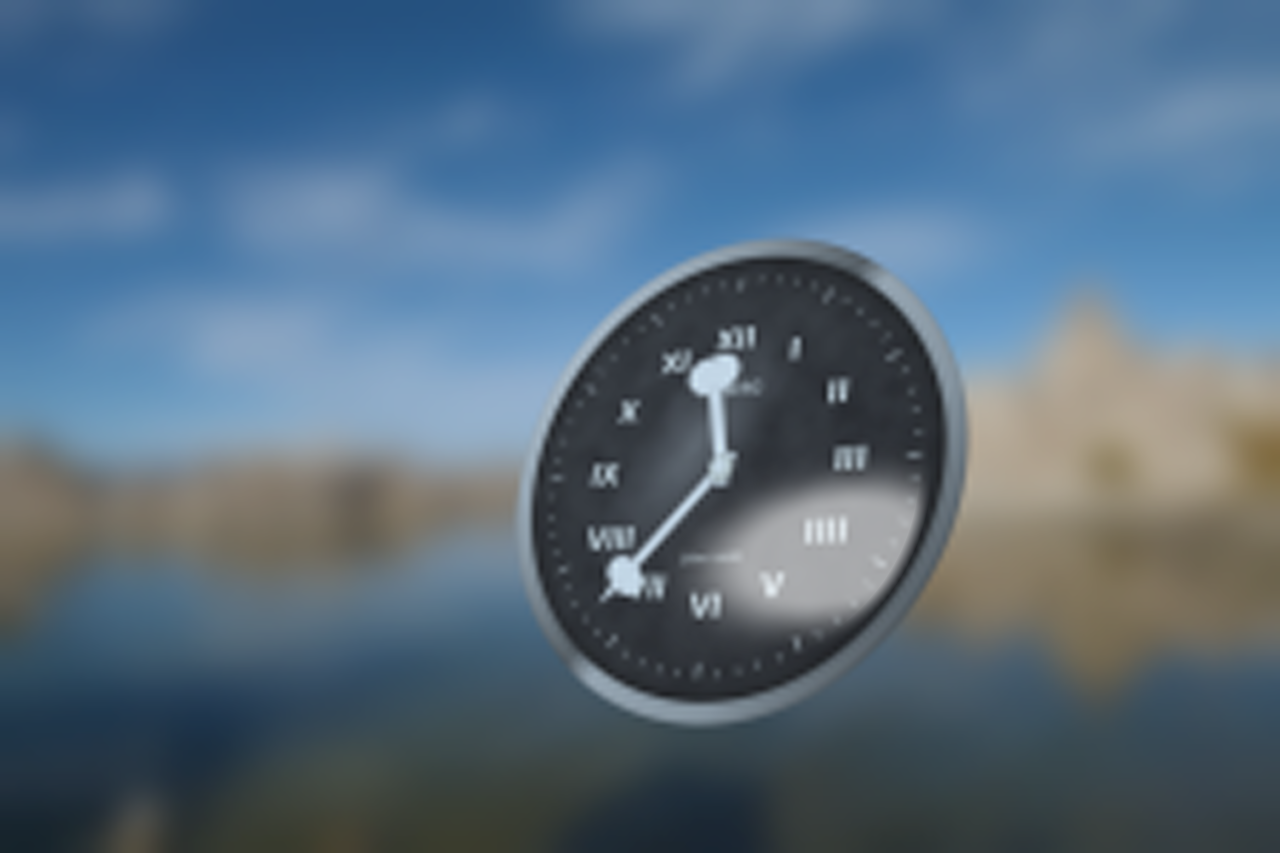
11:37
